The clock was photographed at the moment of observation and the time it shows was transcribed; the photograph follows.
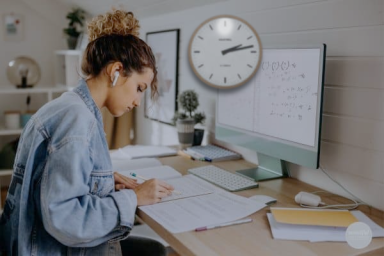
2:13
